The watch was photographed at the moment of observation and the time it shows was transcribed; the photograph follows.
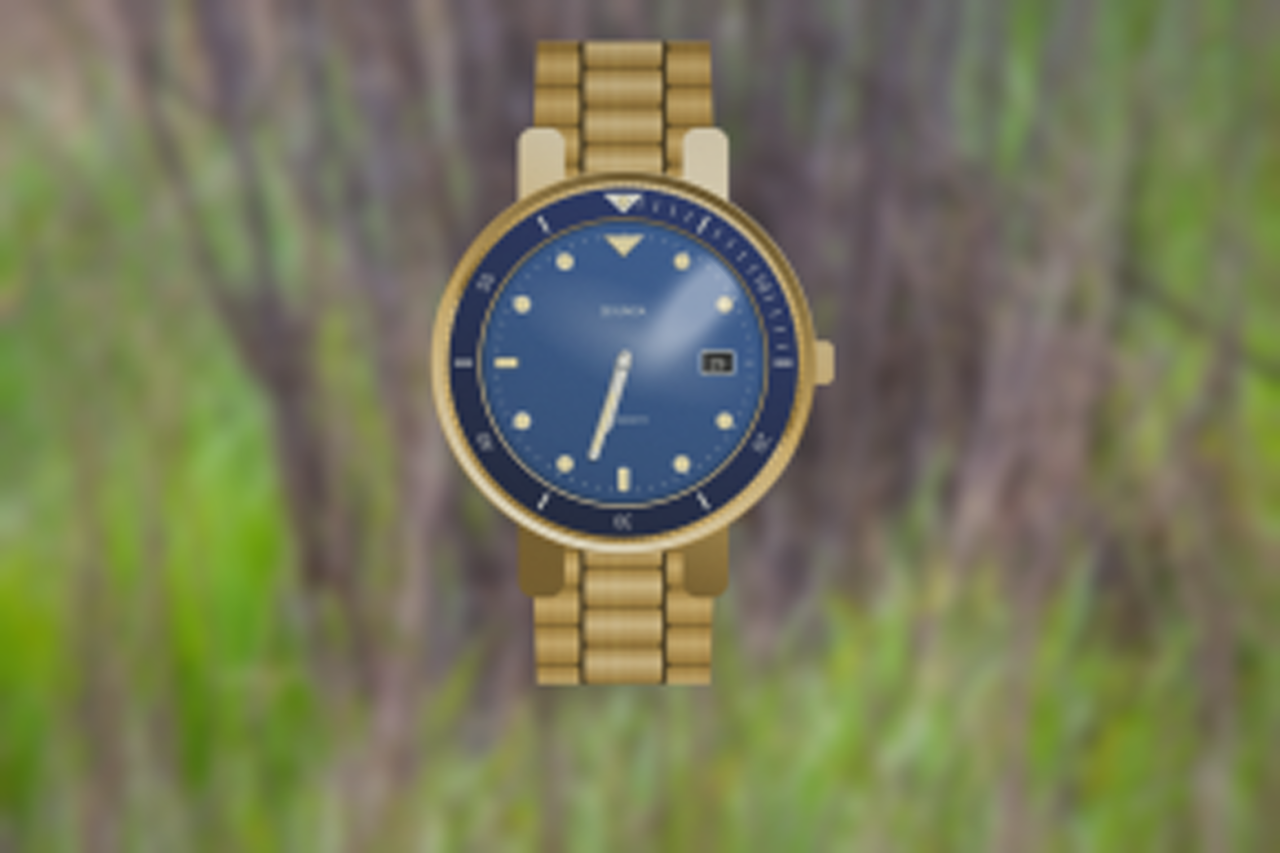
6:33
